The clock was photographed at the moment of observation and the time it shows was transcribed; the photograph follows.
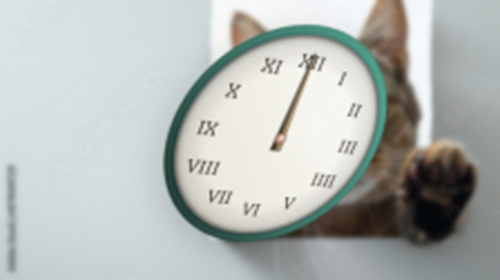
12:00
